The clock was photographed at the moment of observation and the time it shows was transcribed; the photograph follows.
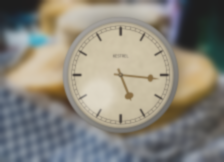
5:16
